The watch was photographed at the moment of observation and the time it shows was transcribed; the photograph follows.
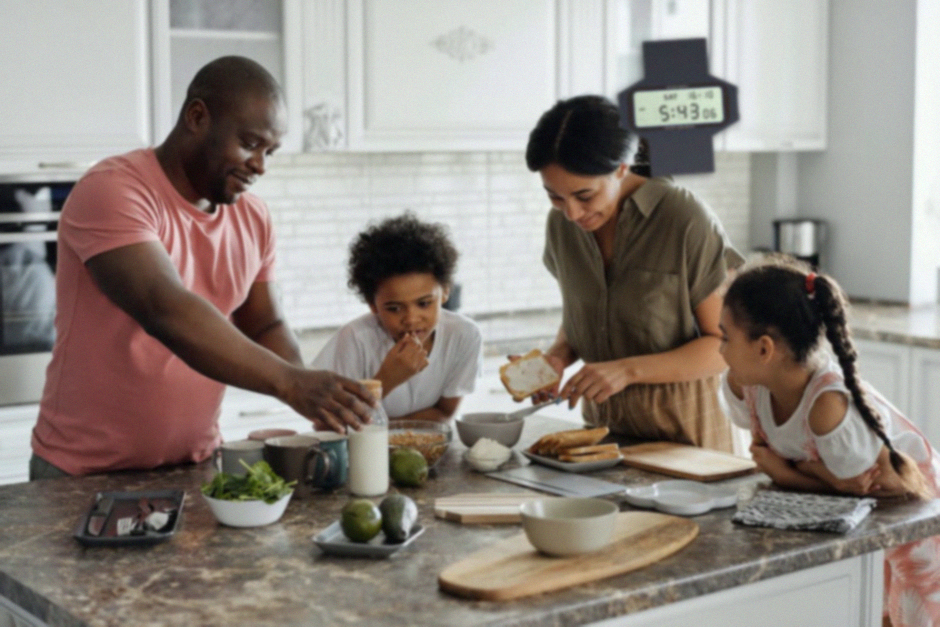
5:43
